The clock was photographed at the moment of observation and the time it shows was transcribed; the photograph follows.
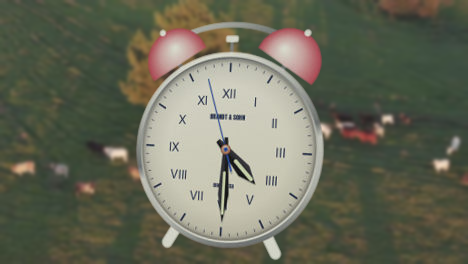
4:29:57
